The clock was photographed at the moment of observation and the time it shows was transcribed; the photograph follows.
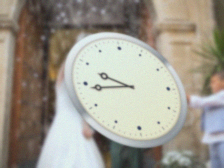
9:44
